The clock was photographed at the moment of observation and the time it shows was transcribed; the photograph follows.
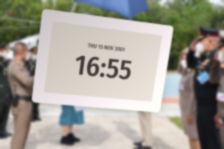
16:55
